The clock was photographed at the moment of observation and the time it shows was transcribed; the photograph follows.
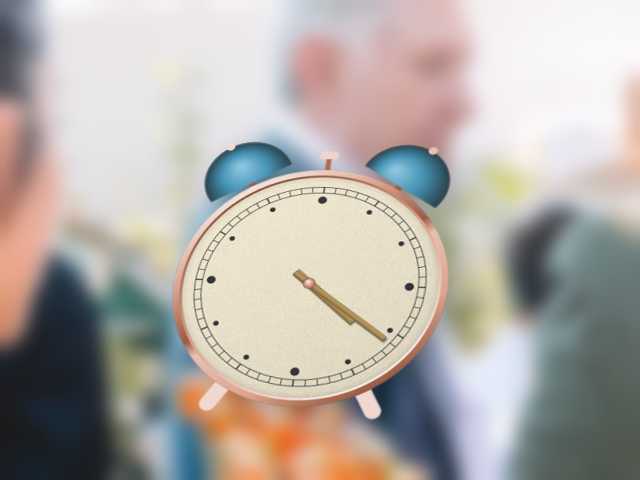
4:21
